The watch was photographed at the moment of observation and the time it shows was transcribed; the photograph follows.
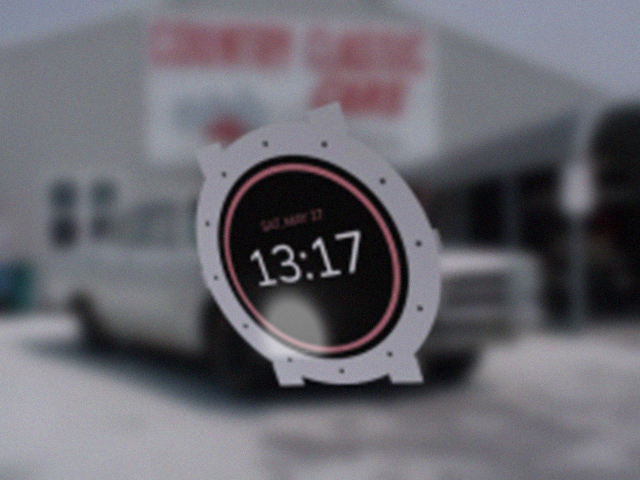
13:17
